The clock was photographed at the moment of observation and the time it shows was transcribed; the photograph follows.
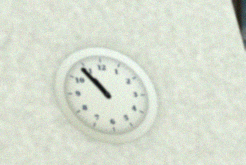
10:54
